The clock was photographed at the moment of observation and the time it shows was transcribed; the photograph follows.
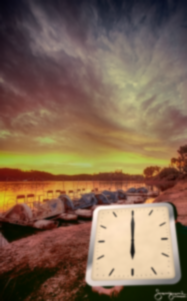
6:00
